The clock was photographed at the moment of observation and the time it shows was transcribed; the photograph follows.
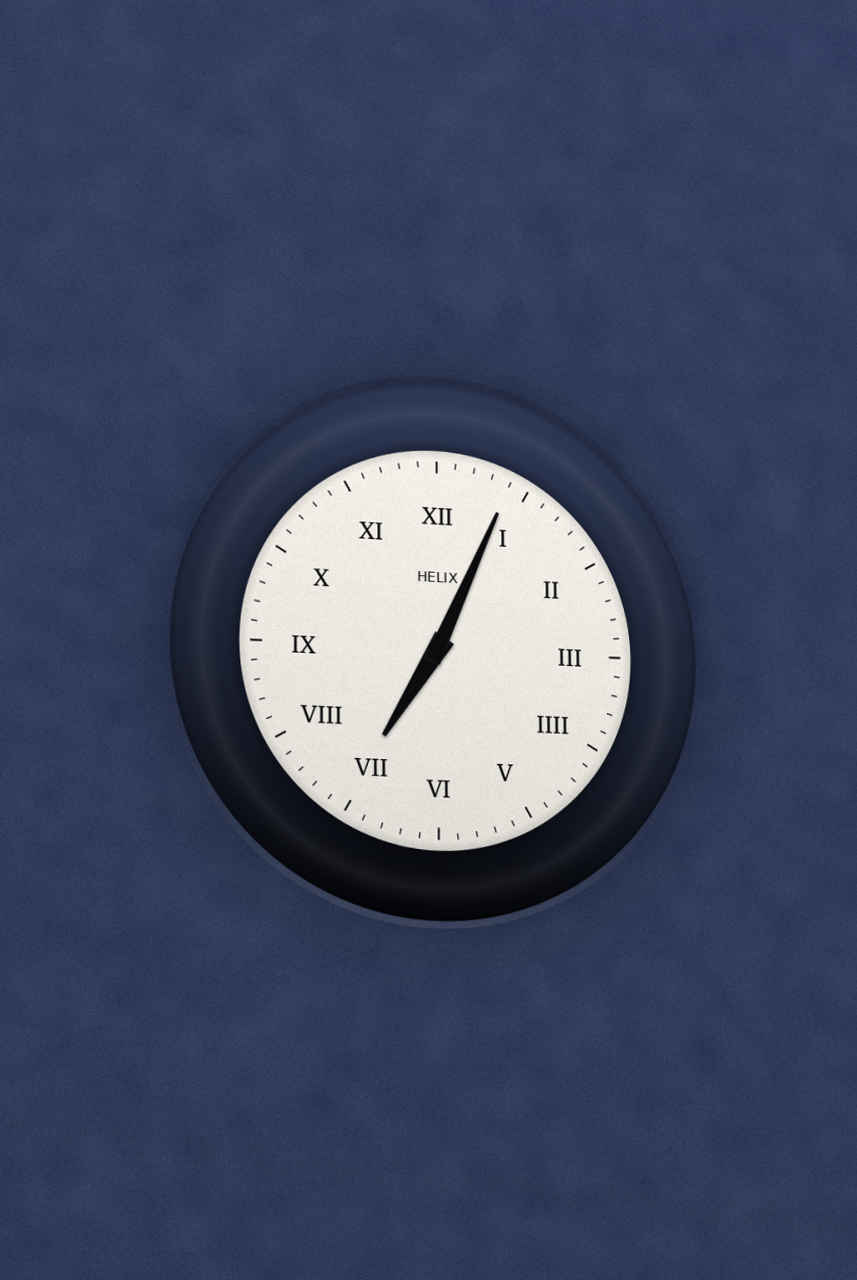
7:04
